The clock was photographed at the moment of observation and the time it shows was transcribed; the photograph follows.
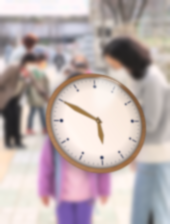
5:50
